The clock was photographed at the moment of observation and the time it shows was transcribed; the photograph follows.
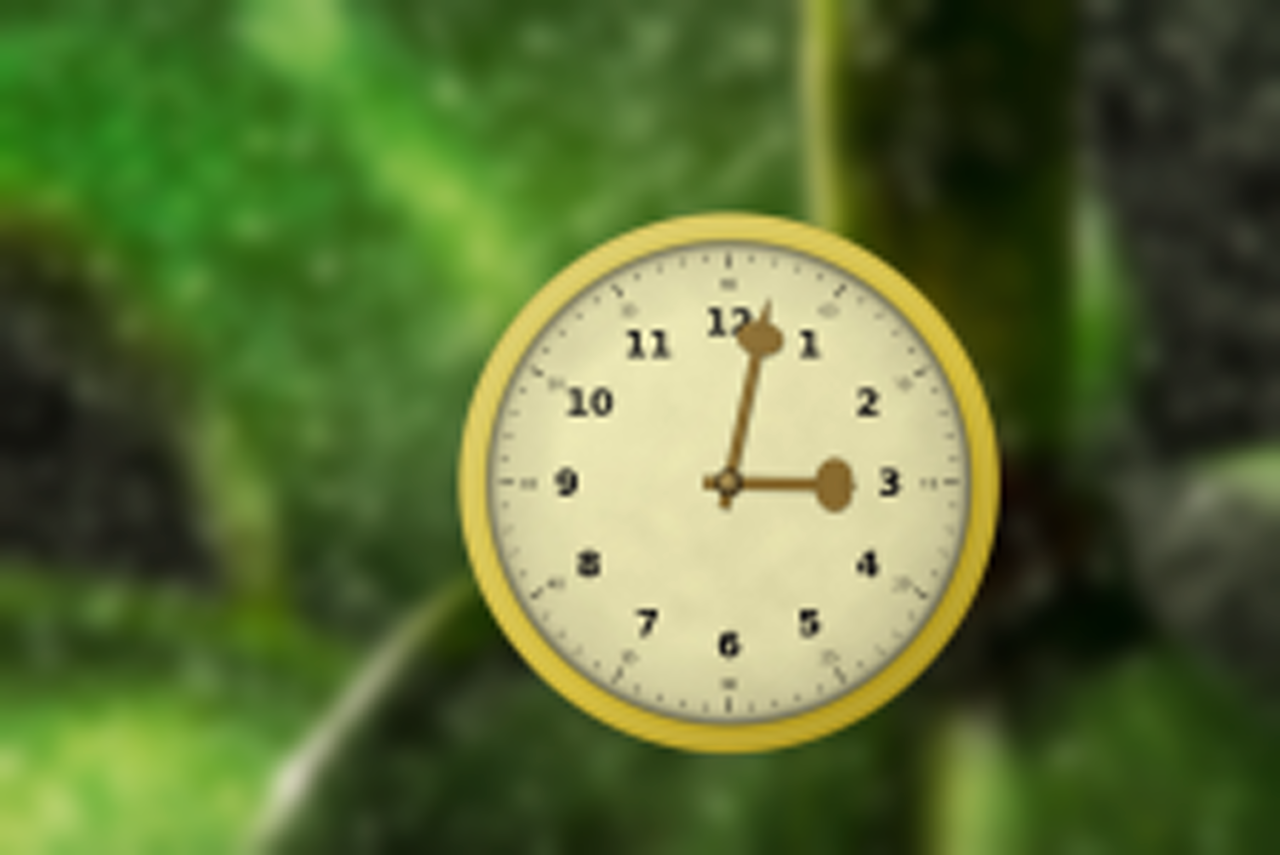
3:02
